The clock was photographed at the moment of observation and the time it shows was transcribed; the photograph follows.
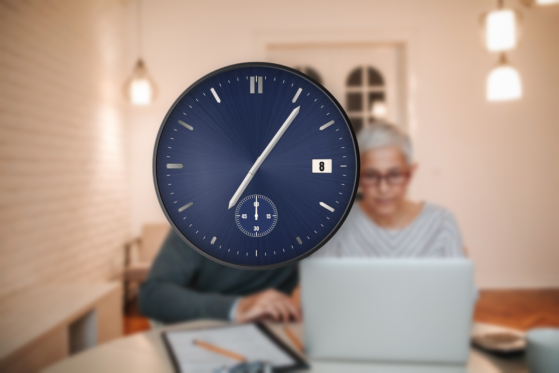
7:06
